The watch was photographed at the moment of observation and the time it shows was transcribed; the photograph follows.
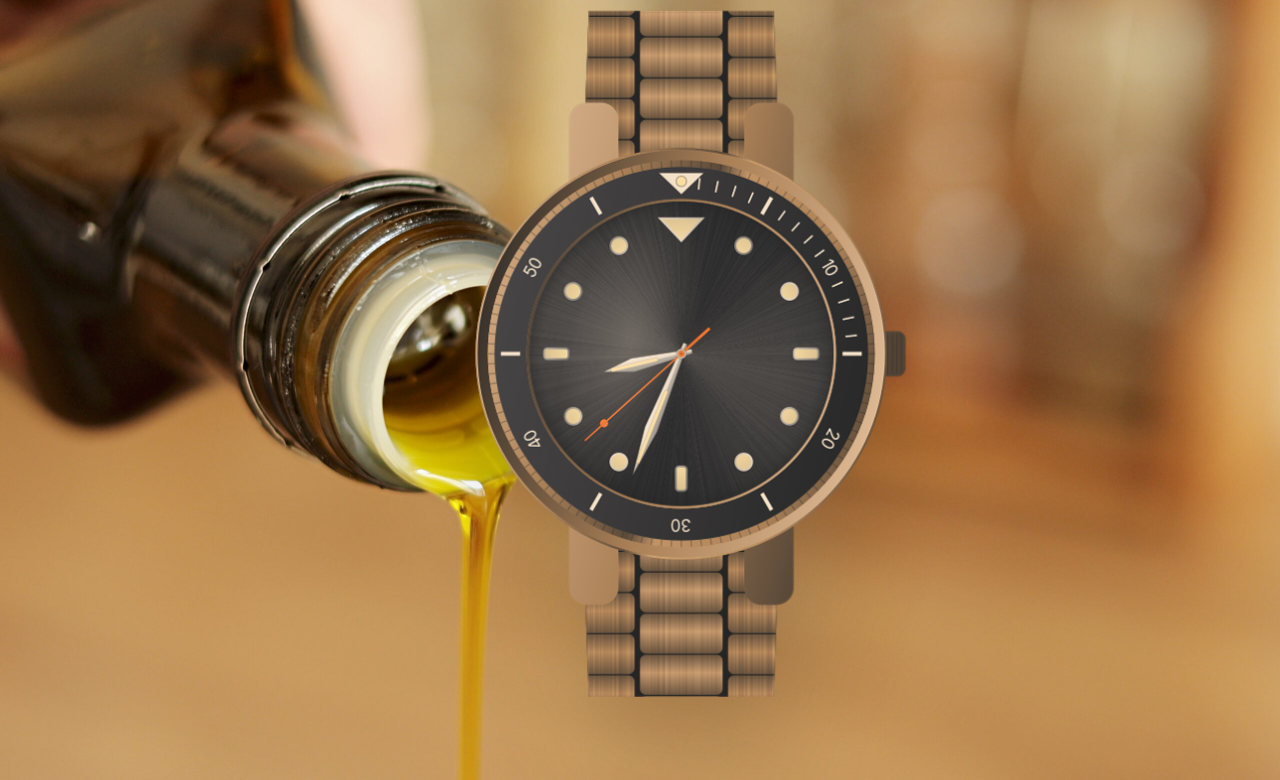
8:33:38
